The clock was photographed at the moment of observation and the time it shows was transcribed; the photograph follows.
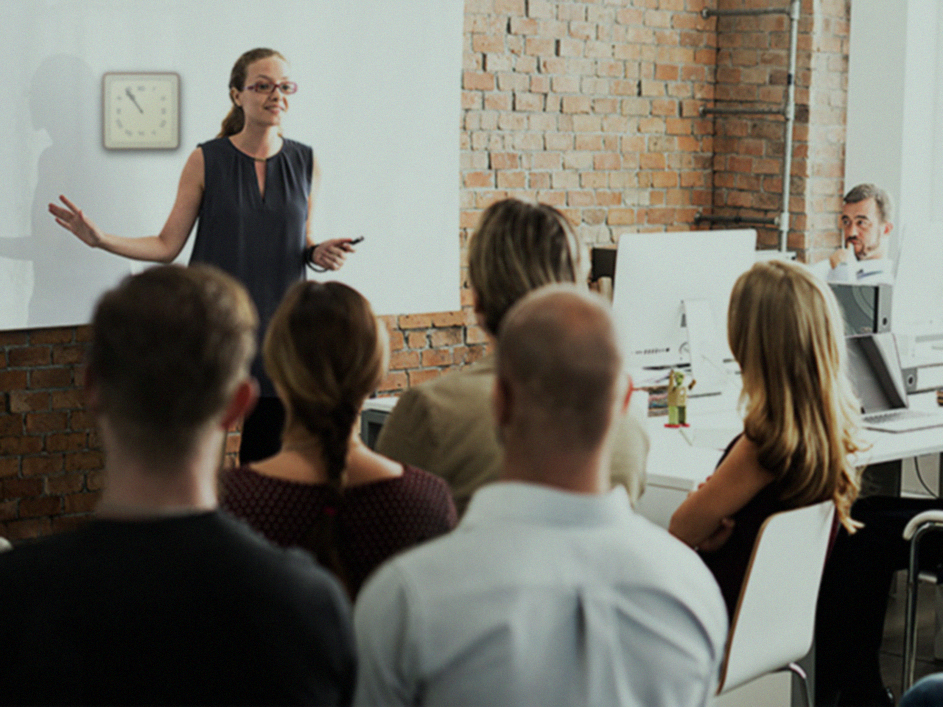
10:54
